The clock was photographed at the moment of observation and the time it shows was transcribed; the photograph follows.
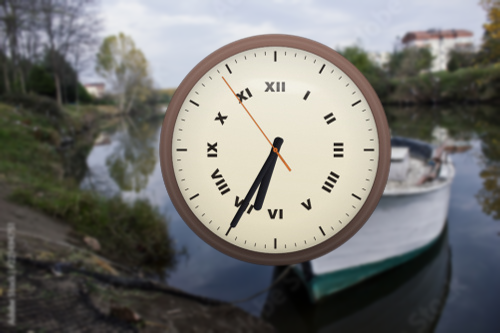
6:34:54
